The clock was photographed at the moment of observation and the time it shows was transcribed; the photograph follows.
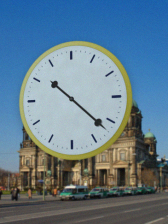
10:22
